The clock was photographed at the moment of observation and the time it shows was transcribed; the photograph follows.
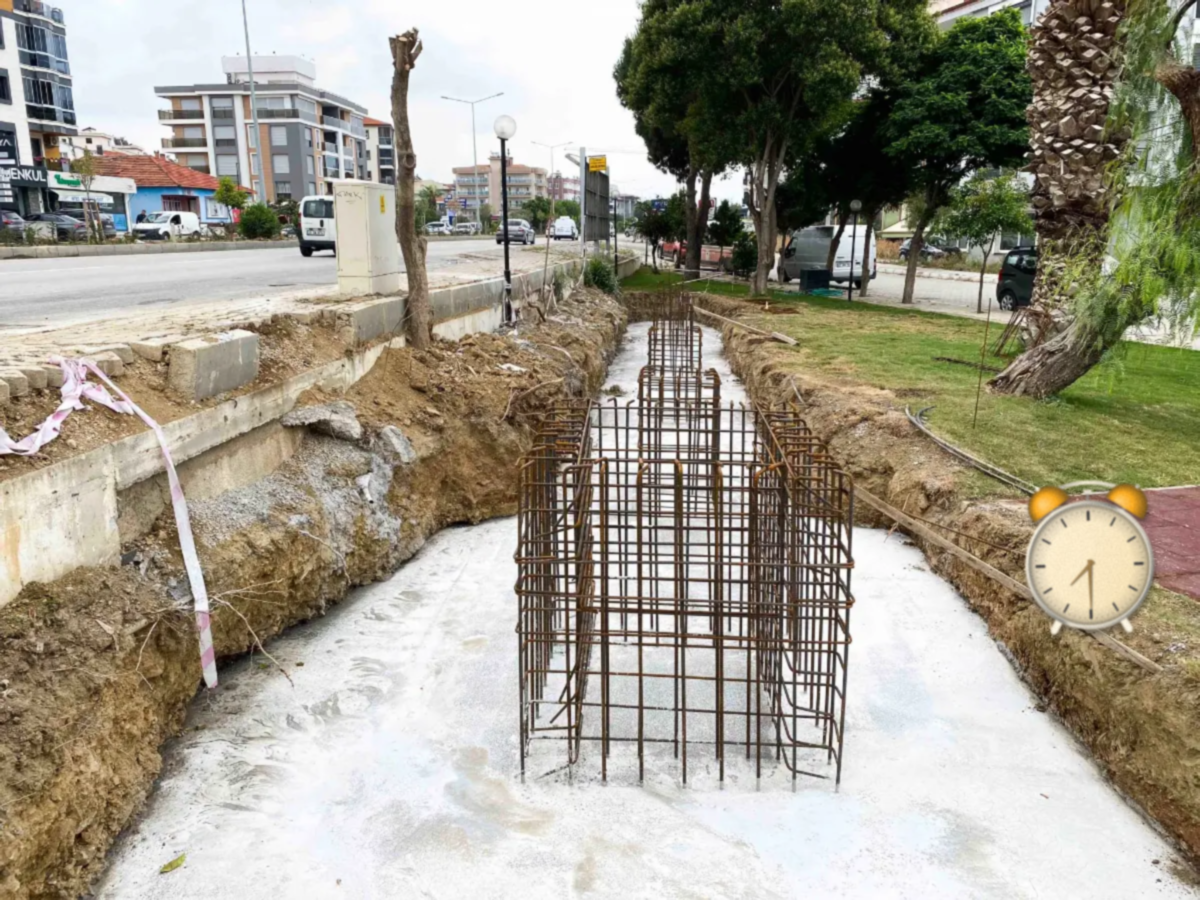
7:30
